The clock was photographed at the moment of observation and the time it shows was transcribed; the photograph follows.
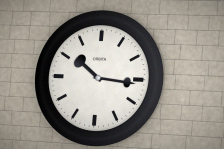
10:16
